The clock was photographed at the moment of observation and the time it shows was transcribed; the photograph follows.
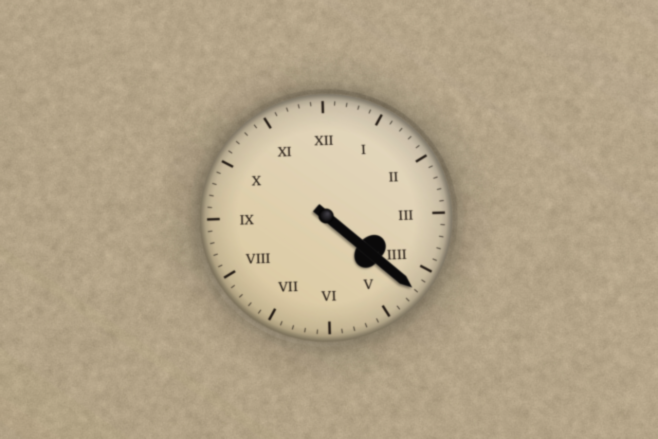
4:22
